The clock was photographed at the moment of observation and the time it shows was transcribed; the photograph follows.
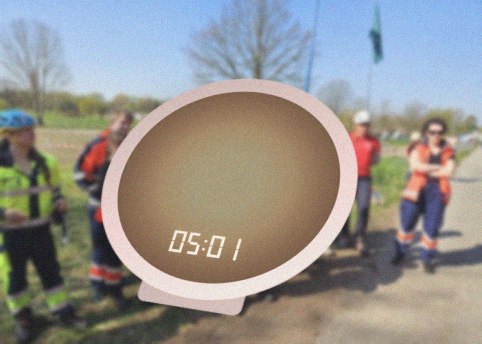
5:01
